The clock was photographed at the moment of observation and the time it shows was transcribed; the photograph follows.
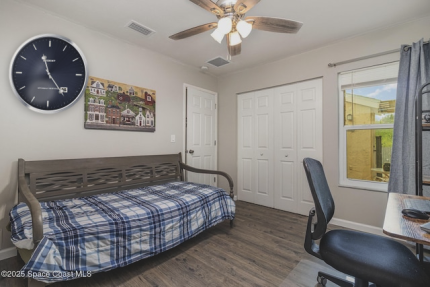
11:24
